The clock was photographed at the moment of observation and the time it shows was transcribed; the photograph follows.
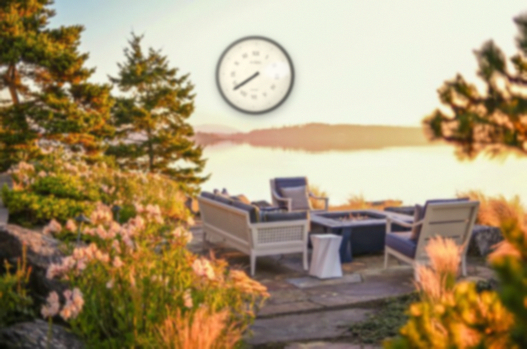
7:39
